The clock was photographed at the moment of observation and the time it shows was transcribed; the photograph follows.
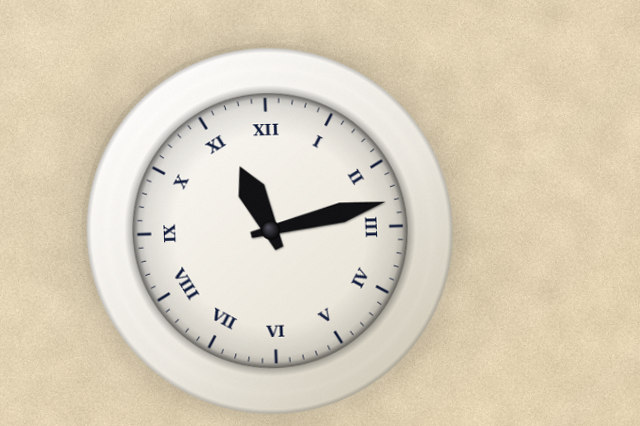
11:13
